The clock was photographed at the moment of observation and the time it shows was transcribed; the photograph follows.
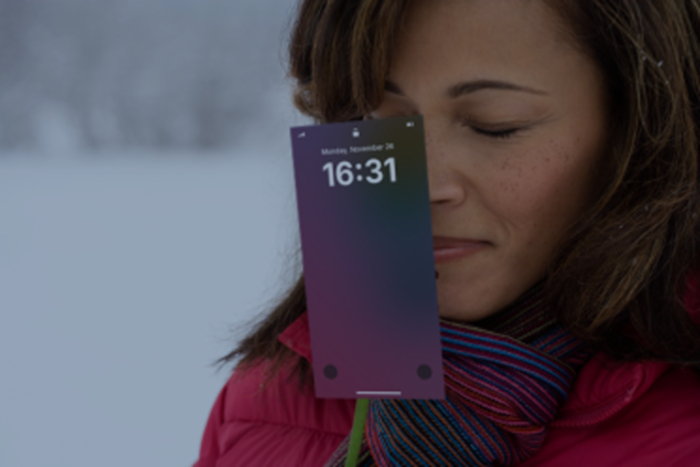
16:31
